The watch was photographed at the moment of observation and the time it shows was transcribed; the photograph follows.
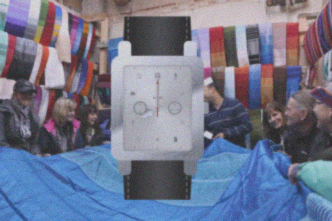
8:00
